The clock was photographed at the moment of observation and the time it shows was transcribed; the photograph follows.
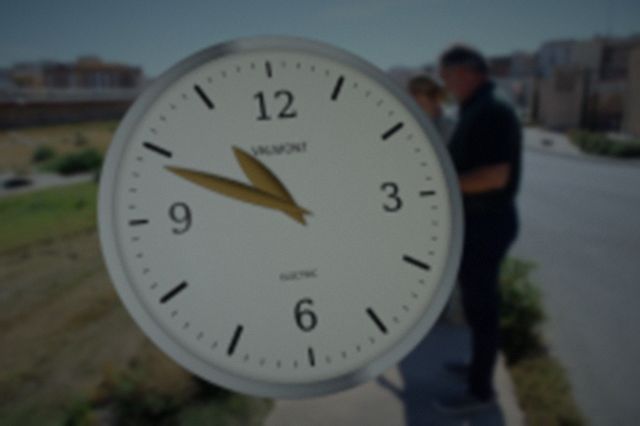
10:49
